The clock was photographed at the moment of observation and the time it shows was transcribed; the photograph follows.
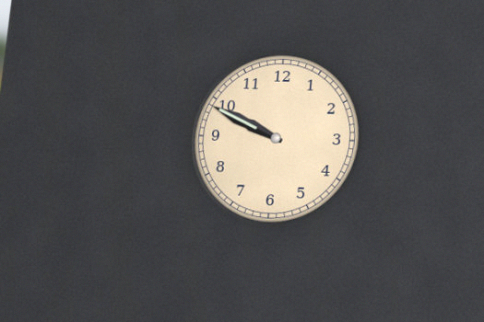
9:49
